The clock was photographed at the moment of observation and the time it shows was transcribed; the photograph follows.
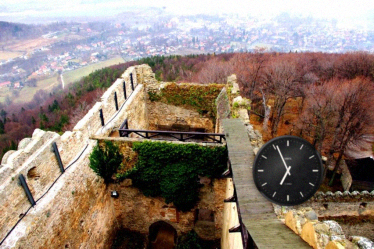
6:56
